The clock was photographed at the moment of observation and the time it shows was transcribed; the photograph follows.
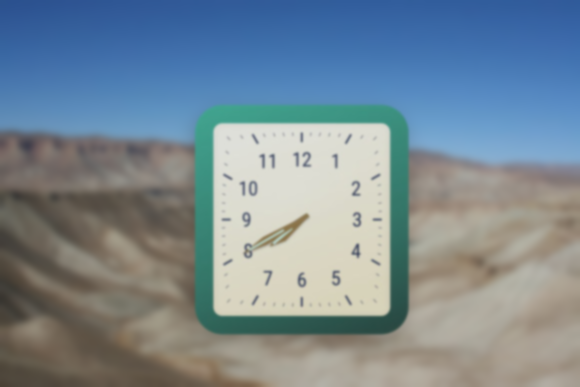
7:40
